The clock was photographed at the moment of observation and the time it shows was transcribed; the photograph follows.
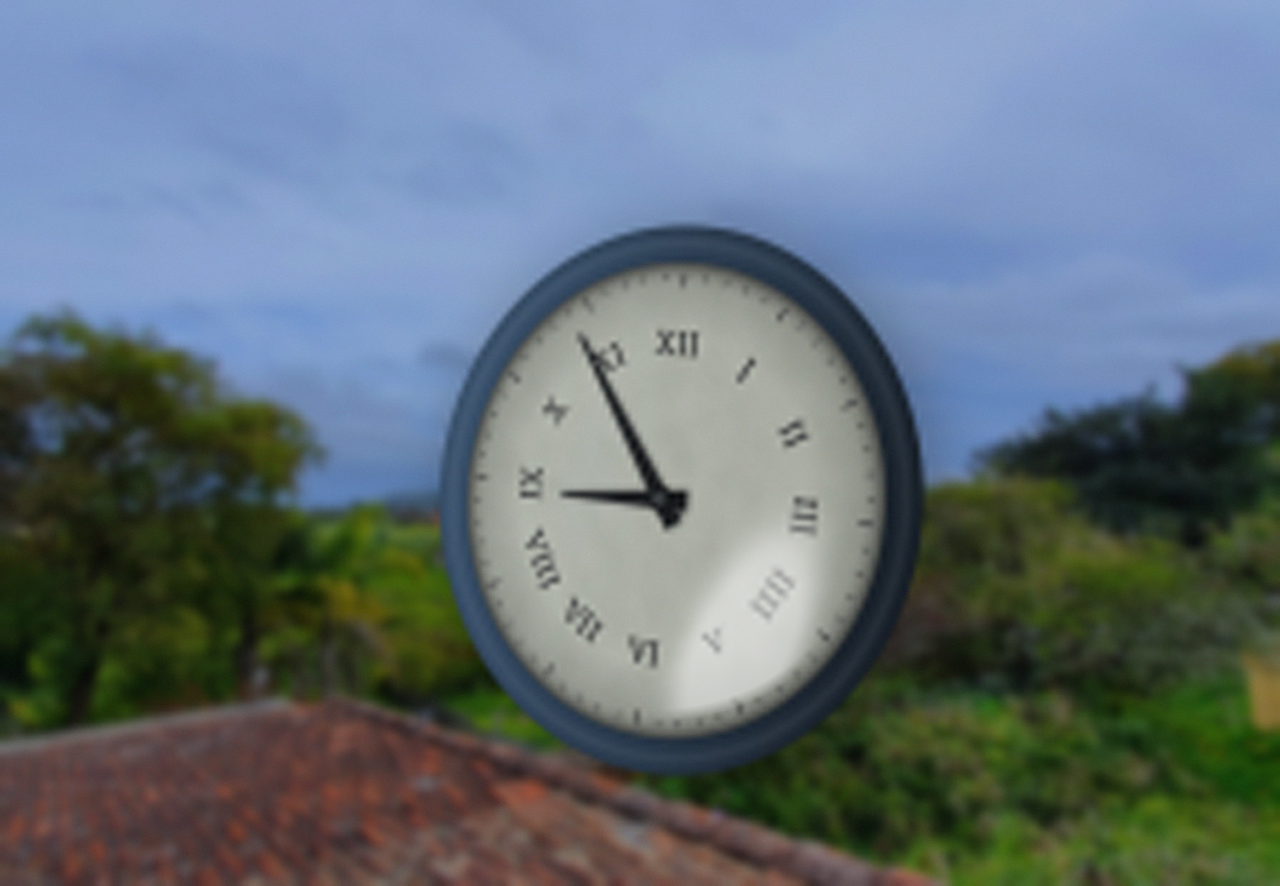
8:54
